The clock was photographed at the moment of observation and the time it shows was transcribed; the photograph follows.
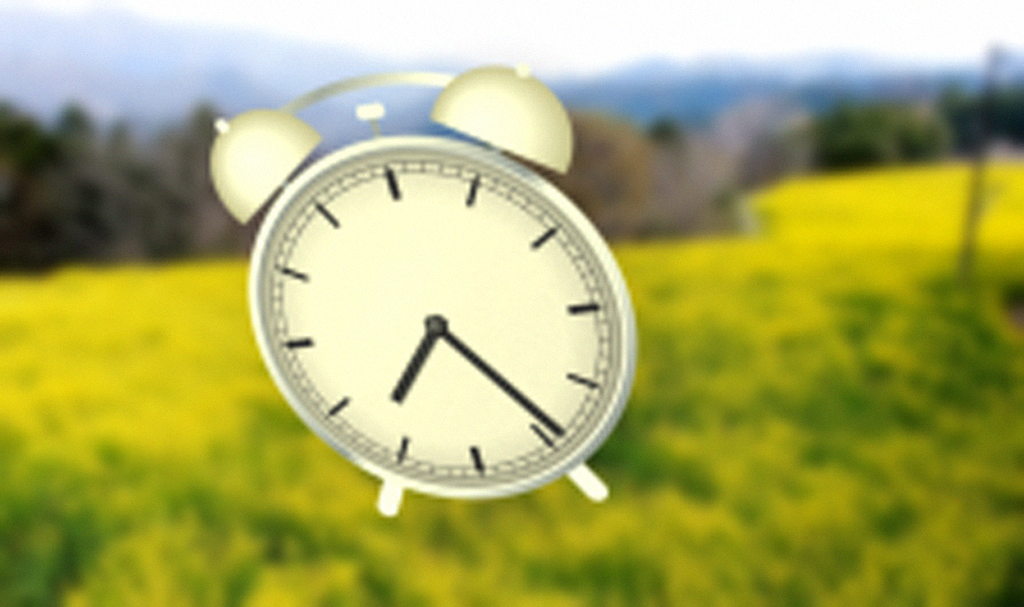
7:24
